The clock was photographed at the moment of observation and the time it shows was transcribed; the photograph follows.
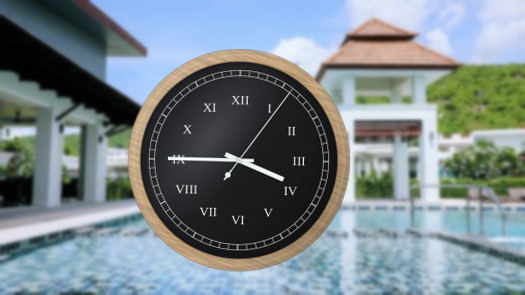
3:45:06
